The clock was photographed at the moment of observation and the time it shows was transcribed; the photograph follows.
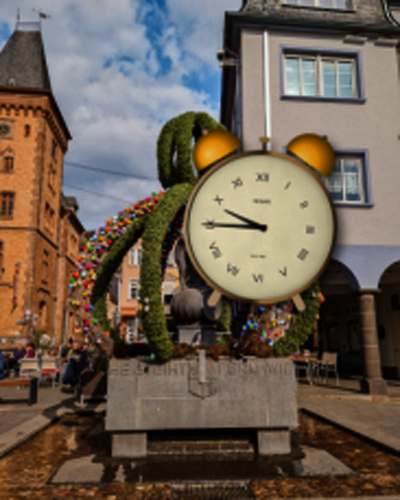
9:45
